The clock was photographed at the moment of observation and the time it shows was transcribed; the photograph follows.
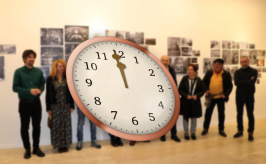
11:59
